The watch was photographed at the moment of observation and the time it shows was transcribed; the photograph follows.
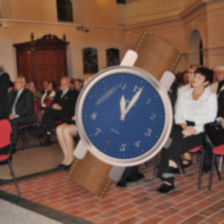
11:01
